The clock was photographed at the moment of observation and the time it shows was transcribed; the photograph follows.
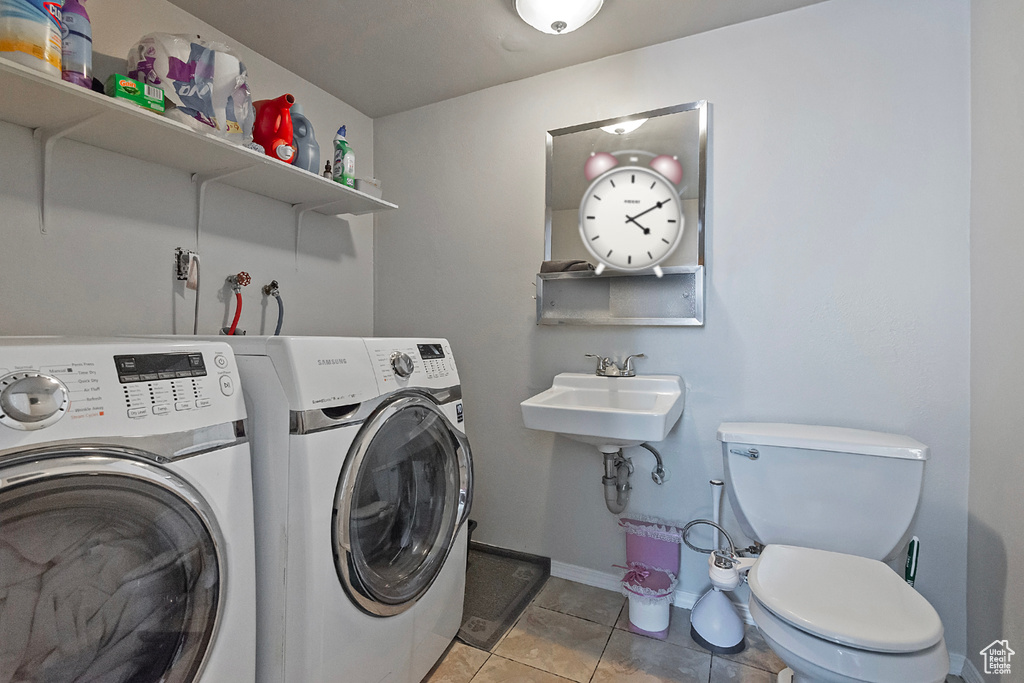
4:10
